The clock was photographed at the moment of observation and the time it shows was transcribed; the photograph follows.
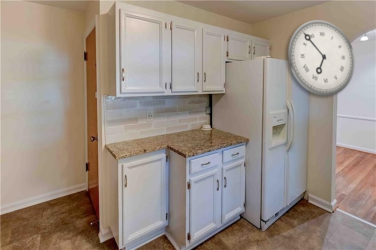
6:53
